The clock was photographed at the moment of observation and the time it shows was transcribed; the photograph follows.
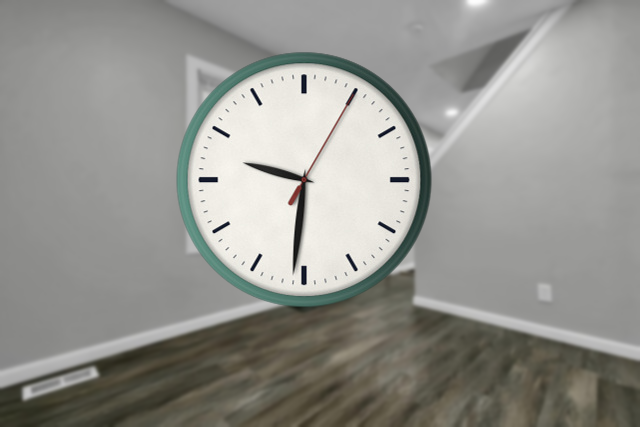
9:31:05
